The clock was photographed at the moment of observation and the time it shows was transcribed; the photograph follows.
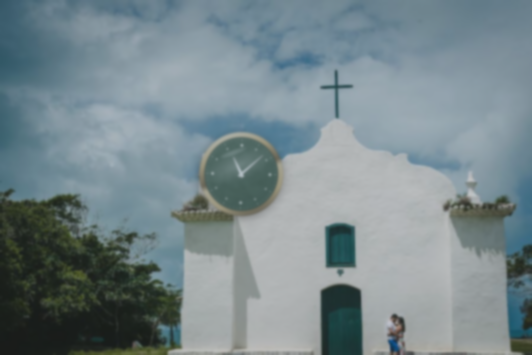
11:08
